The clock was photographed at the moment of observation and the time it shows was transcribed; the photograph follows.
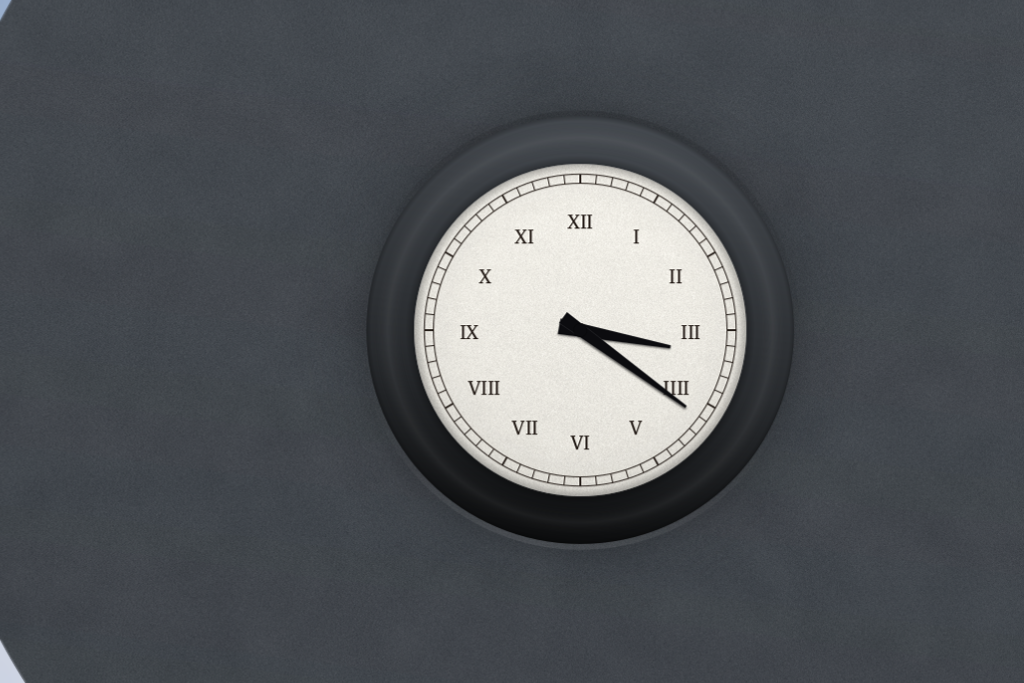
3:21
